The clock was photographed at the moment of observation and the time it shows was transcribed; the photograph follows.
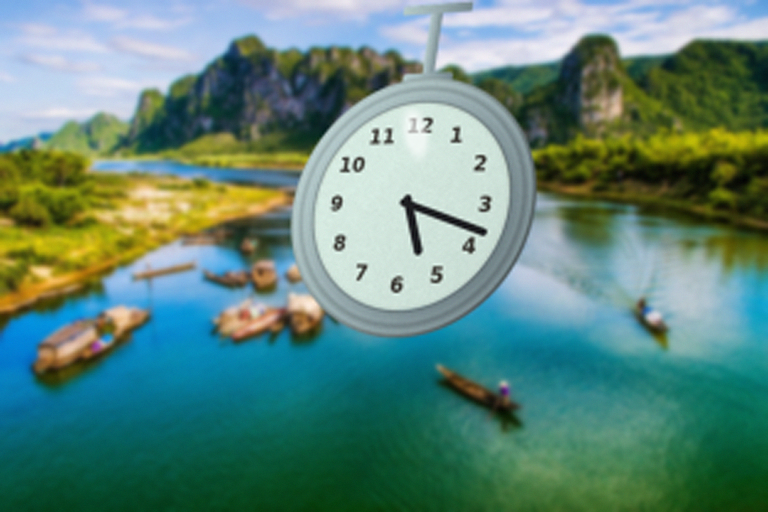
5:18
